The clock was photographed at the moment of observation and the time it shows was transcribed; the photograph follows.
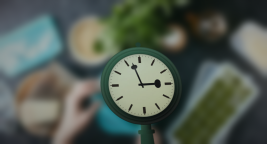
2:57
